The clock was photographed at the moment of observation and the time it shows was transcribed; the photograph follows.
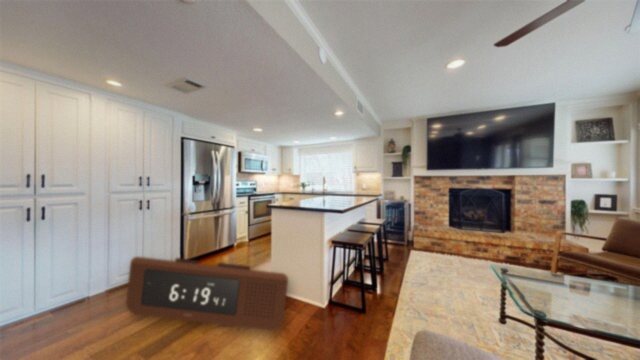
6:19
